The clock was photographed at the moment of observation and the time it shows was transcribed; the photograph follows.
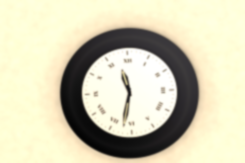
11:32
